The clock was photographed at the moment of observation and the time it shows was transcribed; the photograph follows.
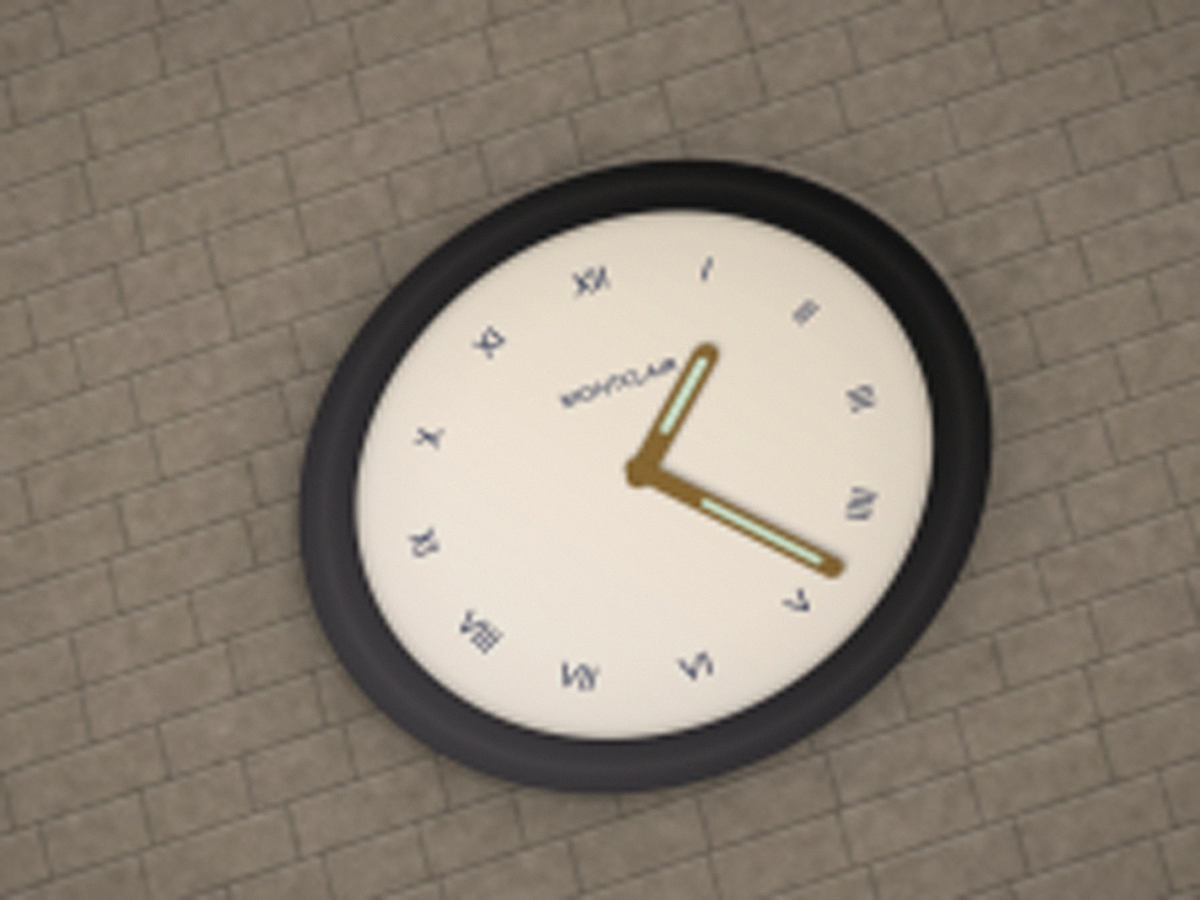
1:23
